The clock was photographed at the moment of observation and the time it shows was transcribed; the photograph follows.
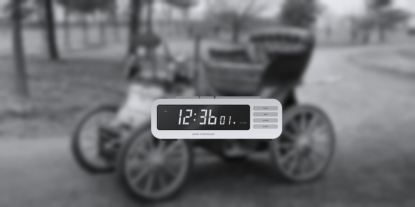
12:36:01
